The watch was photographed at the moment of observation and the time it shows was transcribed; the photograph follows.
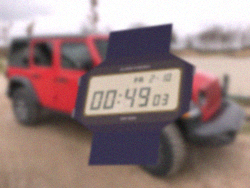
0:49
